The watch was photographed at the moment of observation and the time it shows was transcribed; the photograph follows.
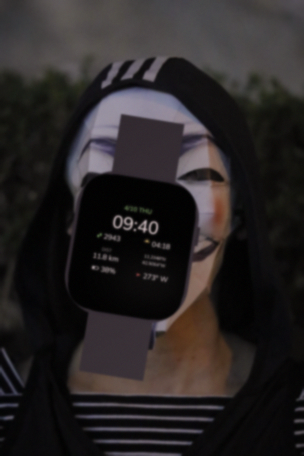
9:40
